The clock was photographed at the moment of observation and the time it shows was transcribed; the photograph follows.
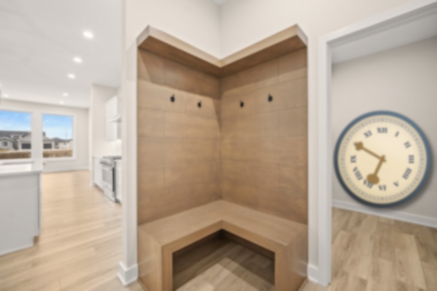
6:50
